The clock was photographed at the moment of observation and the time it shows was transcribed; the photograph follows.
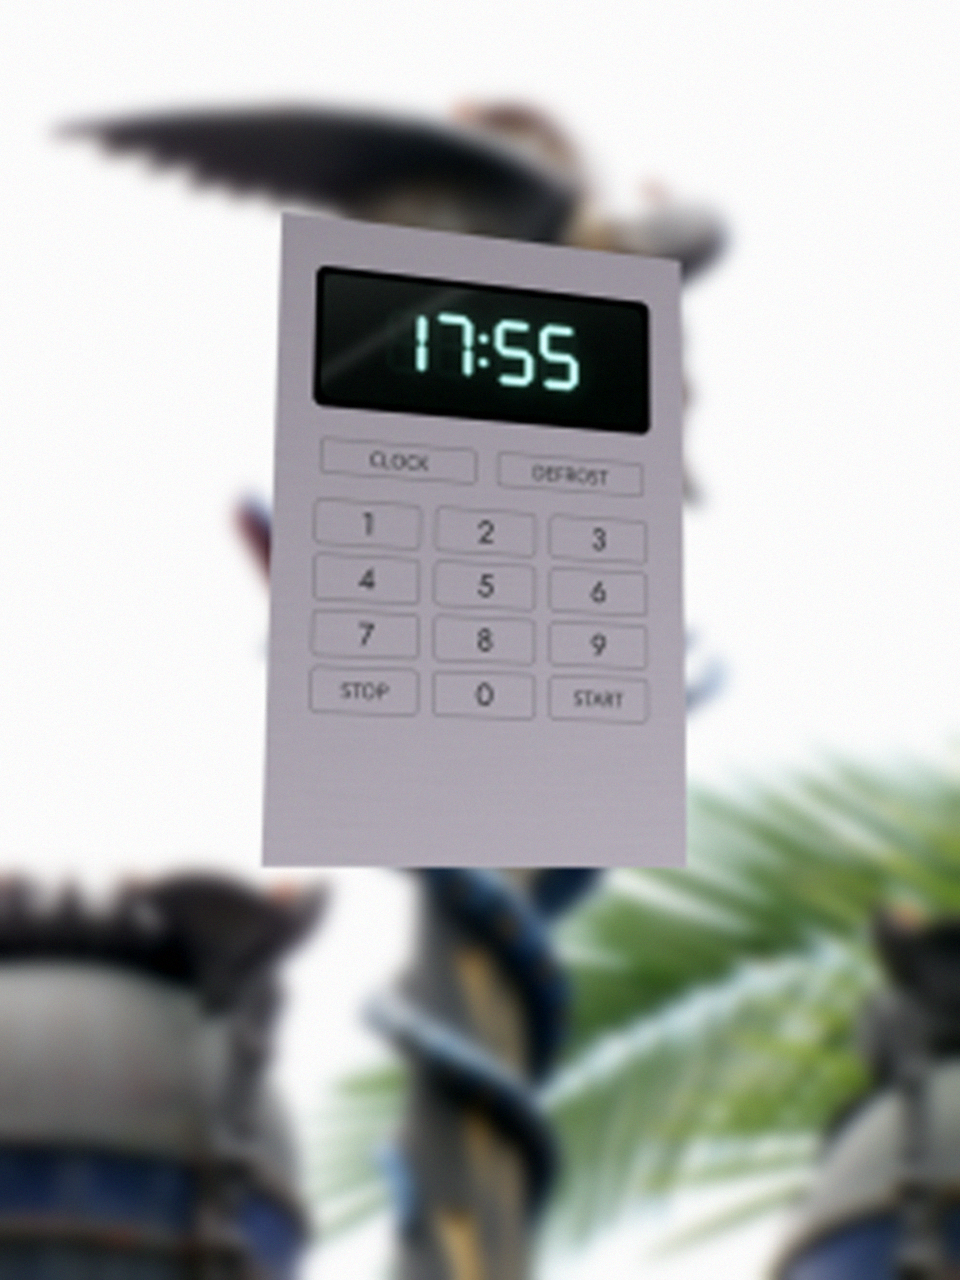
17:55
